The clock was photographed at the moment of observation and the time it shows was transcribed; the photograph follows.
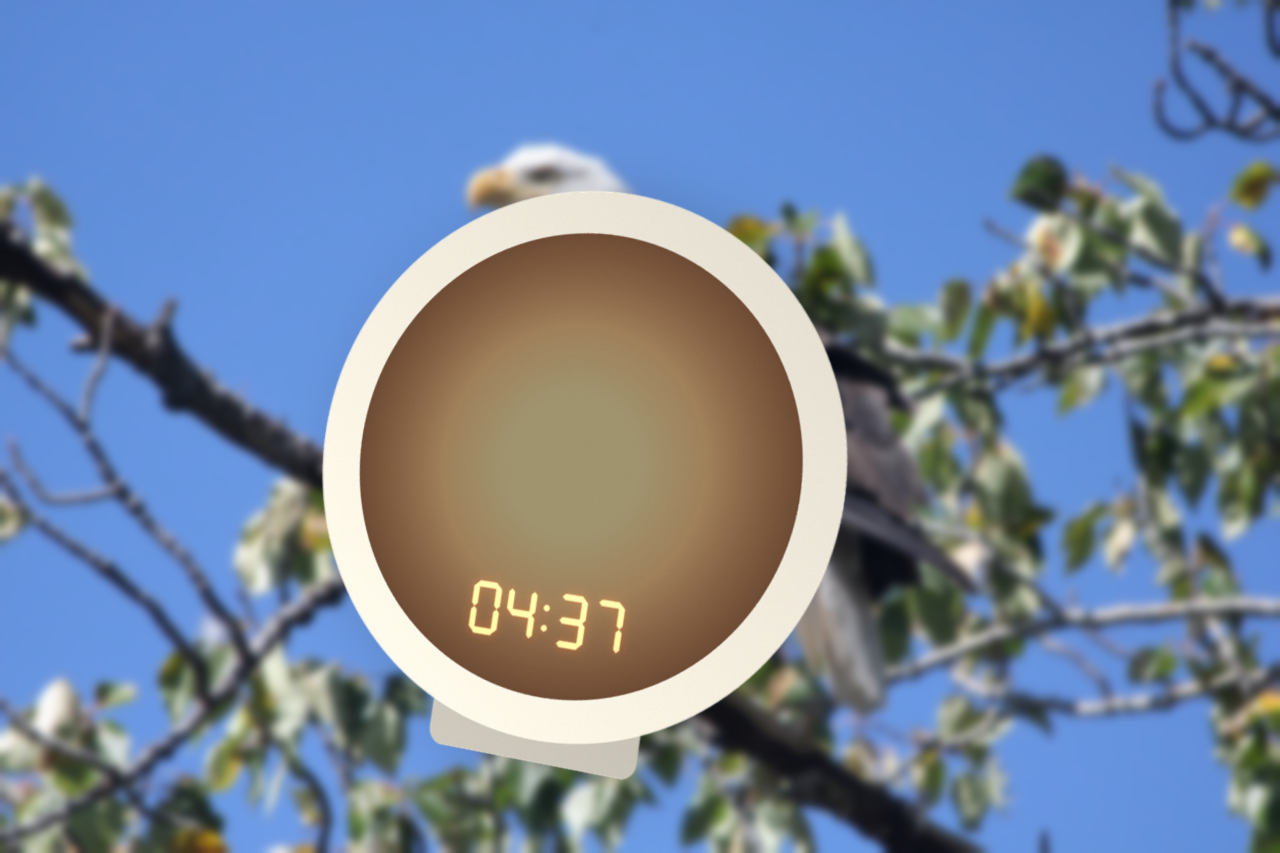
4:37
